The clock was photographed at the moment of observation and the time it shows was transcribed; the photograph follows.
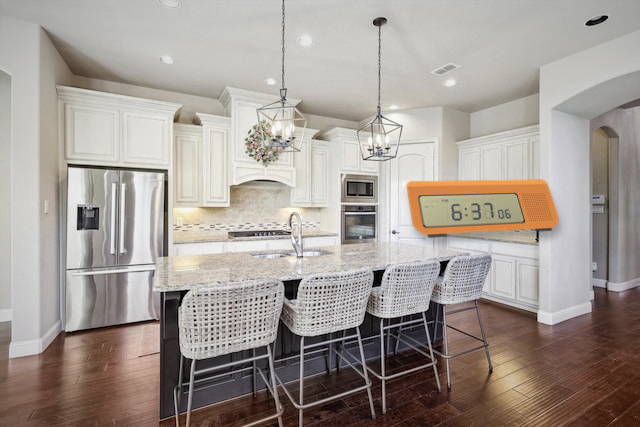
6:37:06
